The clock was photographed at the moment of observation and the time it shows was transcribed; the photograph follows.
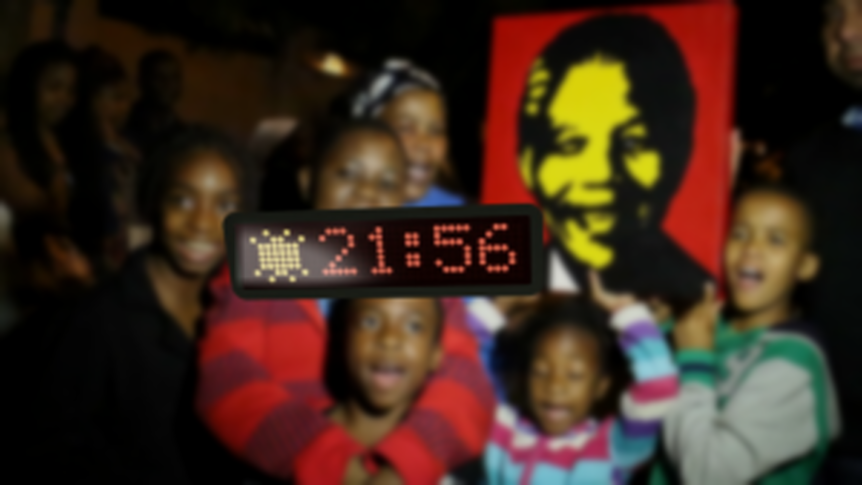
21:56
